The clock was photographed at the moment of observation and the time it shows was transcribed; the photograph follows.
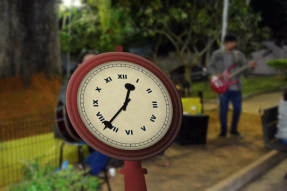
12:37
